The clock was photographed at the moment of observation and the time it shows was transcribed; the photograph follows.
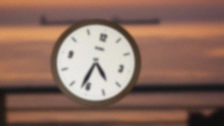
4:32
